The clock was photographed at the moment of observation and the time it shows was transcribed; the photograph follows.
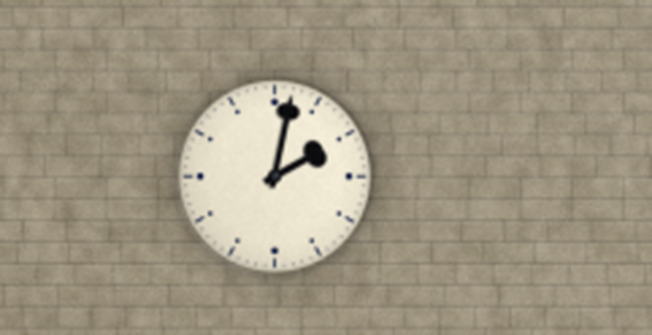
2:02
